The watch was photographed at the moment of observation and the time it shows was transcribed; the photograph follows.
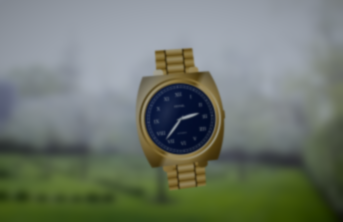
2:37
